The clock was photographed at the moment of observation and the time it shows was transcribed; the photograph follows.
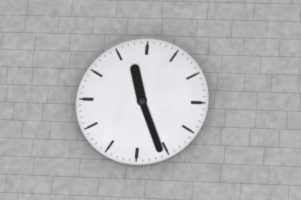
11:26
